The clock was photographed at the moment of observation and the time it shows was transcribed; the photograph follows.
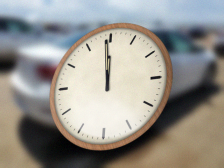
11:59
